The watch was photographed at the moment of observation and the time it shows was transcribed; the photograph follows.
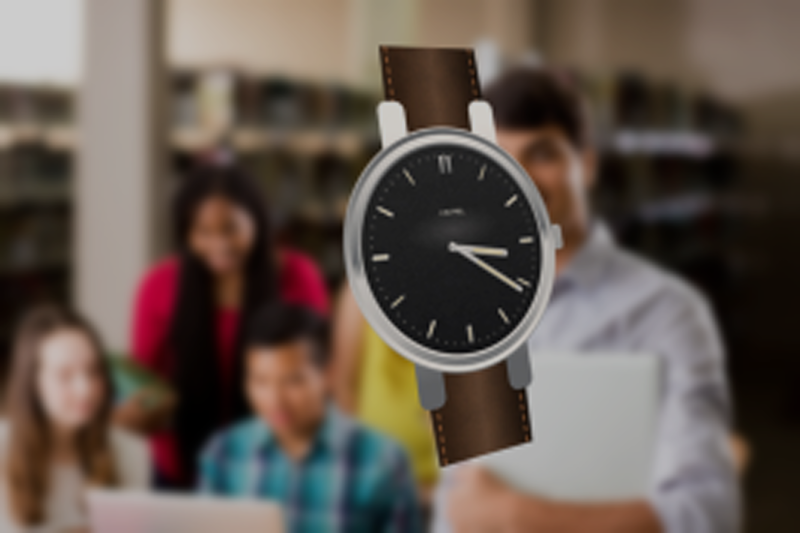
3:21
